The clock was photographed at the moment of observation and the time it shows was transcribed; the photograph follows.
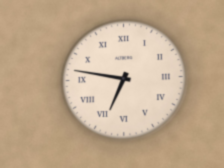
6:47
